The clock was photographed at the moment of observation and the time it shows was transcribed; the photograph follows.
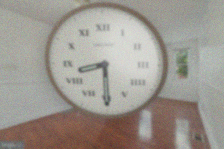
8:30
